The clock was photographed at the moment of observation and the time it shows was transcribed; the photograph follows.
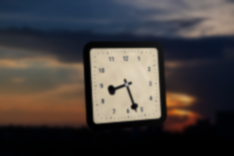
8:27
